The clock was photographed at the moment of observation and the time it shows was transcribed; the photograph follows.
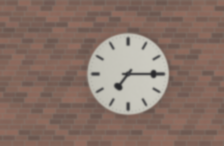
7:15
